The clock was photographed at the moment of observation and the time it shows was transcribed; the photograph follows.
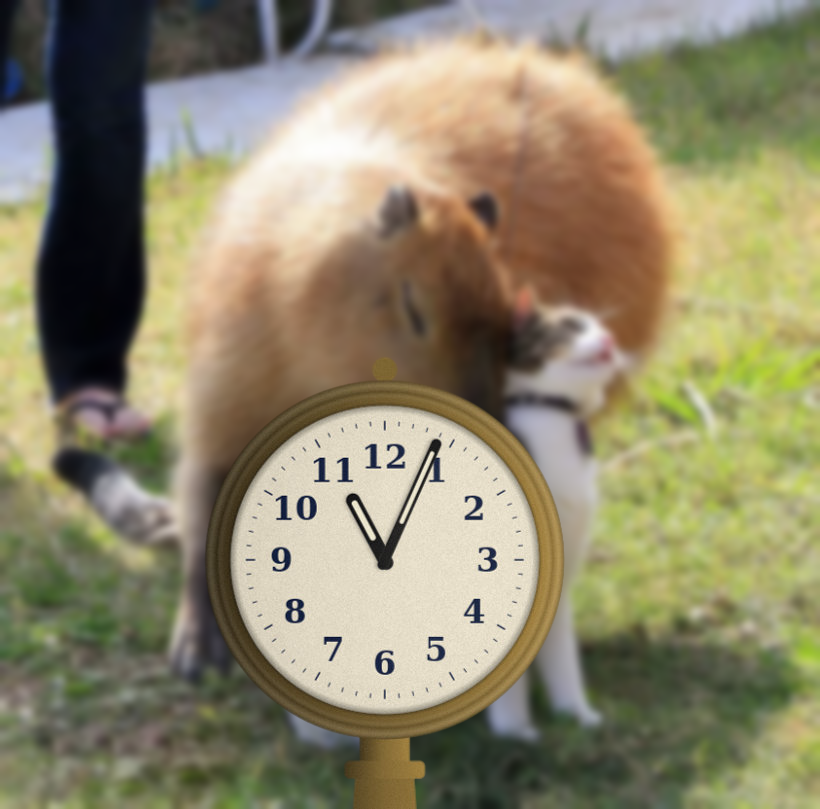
11:04
